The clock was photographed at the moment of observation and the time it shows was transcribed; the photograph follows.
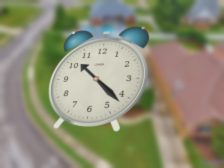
10:22
